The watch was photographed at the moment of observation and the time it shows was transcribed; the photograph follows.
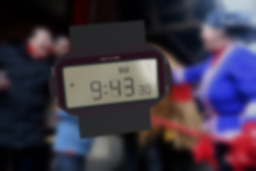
9:43
